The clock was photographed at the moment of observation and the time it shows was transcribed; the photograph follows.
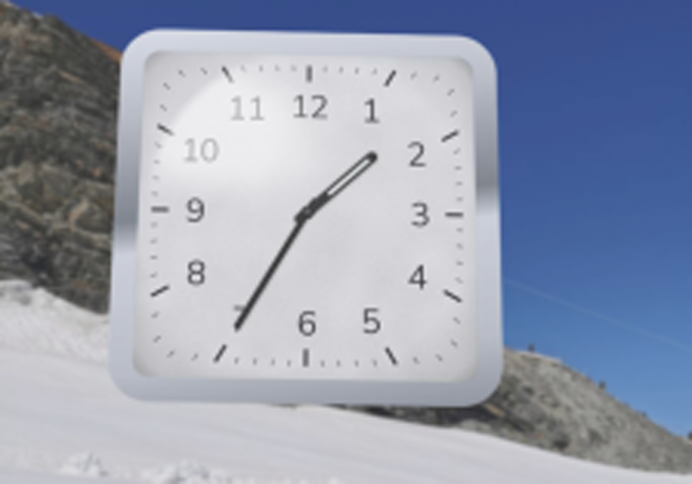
1:35
